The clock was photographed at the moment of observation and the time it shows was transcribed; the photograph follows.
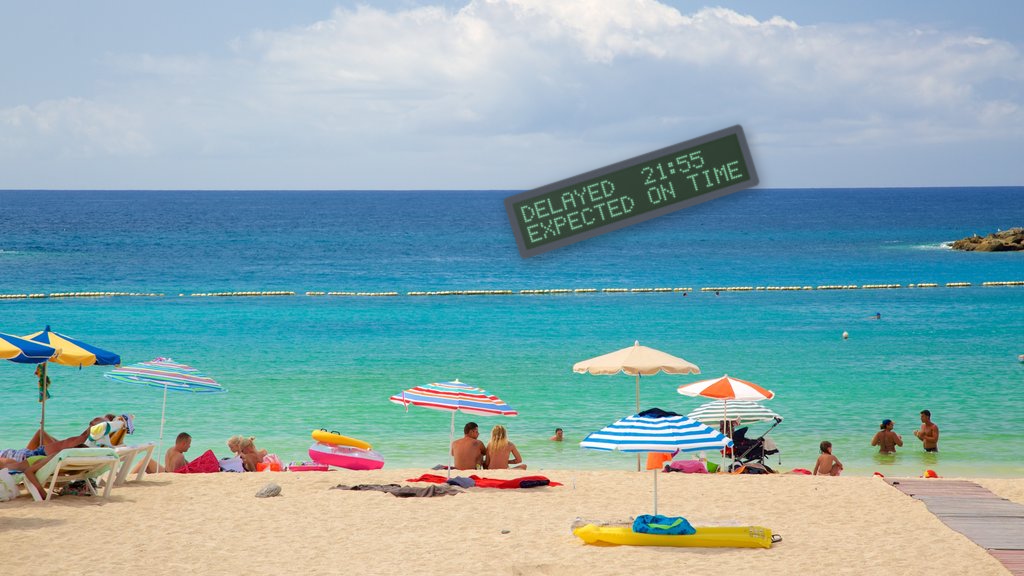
21:55
